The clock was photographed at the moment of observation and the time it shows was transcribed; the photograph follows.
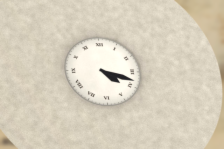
4:18
